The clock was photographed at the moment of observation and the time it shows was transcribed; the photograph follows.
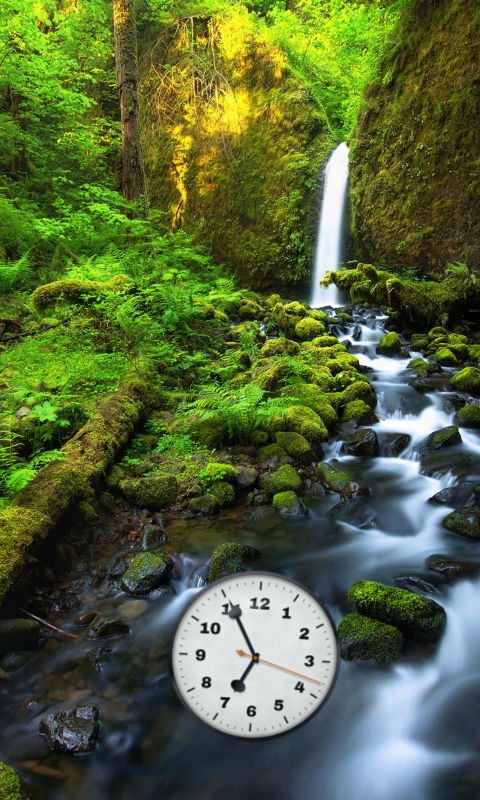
6:55:18
